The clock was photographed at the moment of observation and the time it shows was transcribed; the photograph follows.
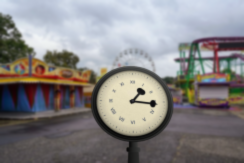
1:16
